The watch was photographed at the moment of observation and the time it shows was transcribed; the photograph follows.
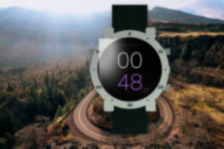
0:48
